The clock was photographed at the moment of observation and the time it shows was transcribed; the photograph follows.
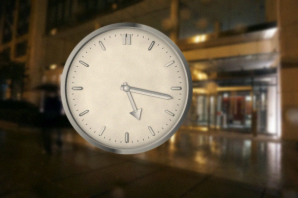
5:17
